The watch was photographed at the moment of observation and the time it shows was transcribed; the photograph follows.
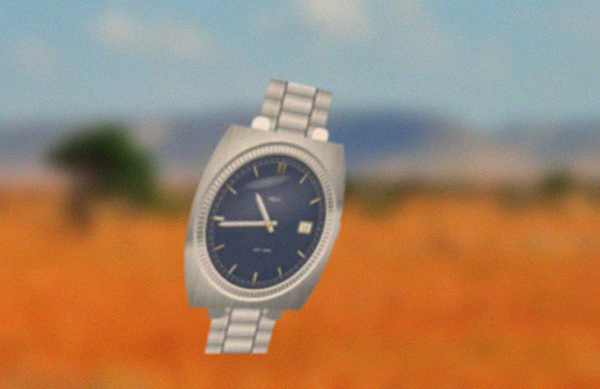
10:44
